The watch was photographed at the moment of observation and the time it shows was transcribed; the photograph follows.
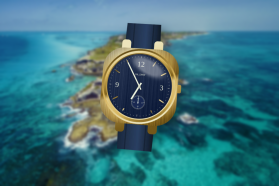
6:55
